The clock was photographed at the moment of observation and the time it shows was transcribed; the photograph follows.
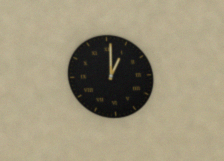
1:01
